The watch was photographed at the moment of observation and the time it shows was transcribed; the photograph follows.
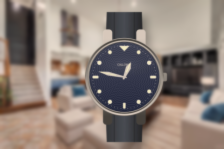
12:47
